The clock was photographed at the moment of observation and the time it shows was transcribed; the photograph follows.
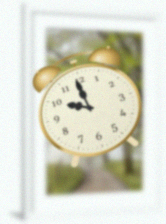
9:59
